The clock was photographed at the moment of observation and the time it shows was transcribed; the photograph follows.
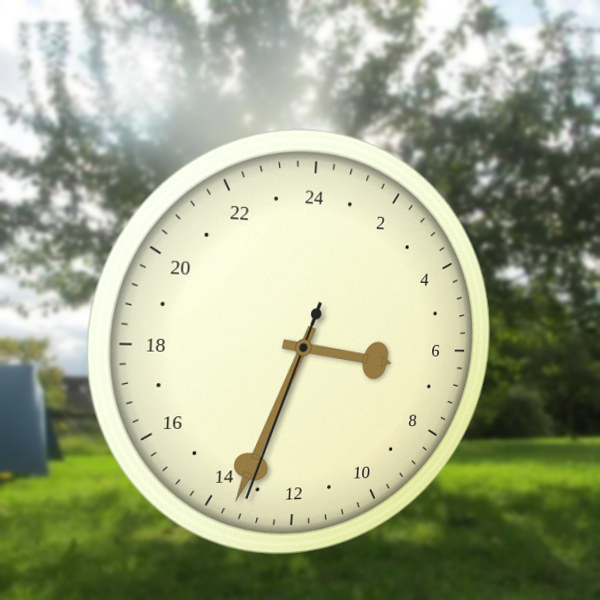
6:33:33
